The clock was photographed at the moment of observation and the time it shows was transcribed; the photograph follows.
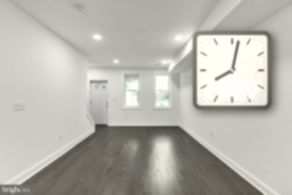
8:02
